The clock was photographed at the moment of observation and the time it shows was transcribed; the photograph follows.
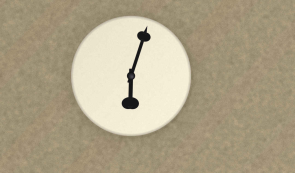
6:03
